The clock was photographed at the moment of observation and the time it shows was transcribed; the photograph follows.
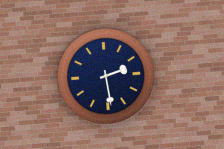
2:29
